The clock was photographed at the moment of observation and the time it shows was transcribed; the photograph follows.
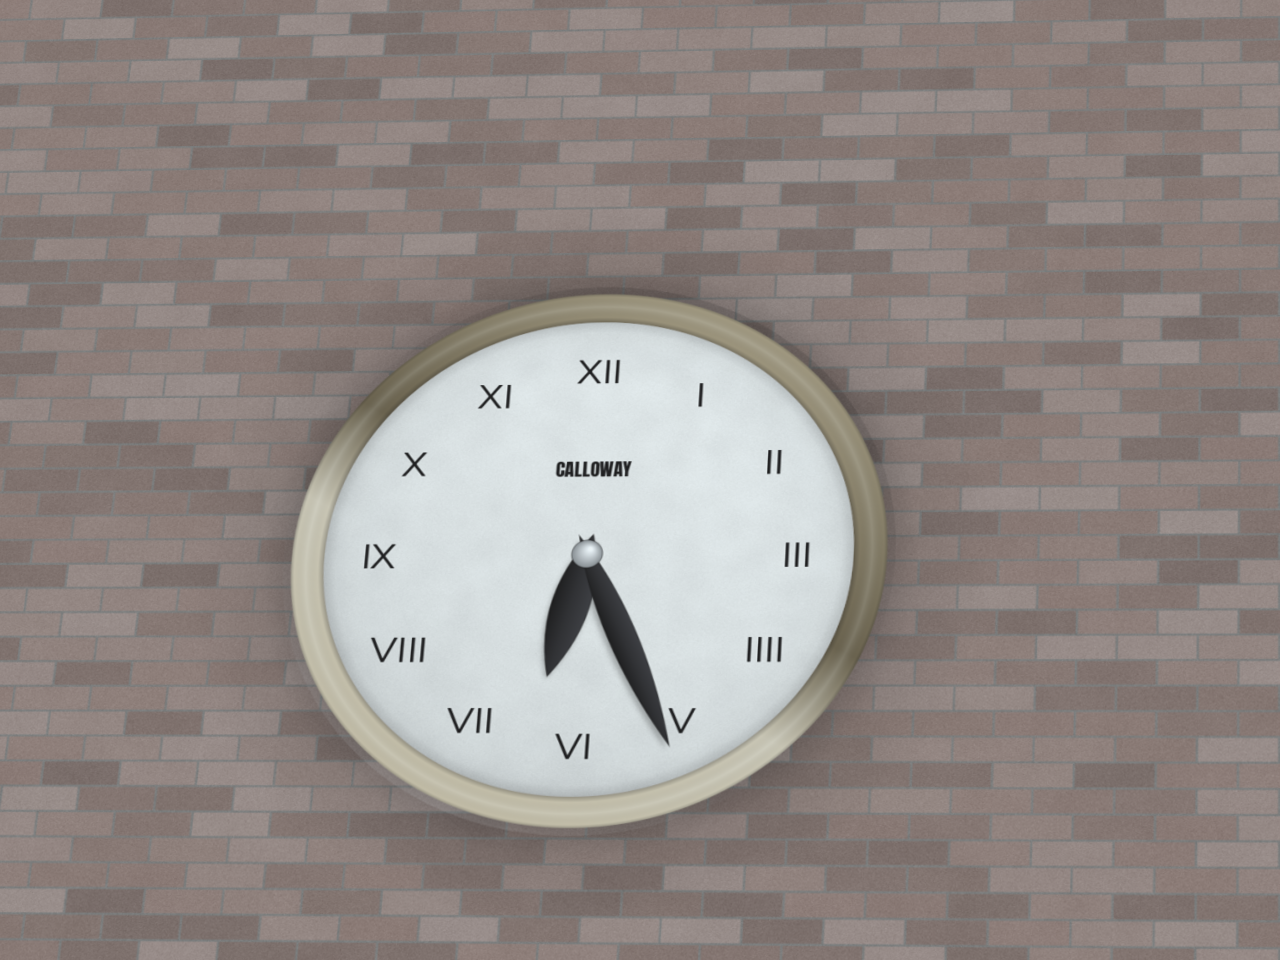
6:26
